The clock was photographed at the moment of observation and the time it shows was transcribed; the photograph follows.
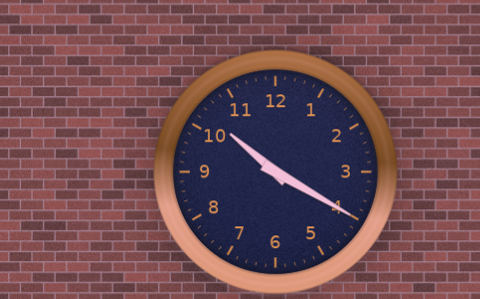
10:20
